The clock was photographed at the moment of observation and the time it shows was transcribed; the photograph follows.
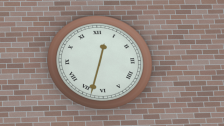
12:33
